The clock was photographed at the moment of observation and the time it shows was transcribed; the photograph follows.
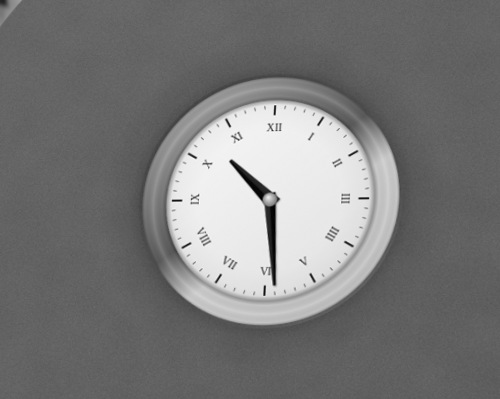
10:29
